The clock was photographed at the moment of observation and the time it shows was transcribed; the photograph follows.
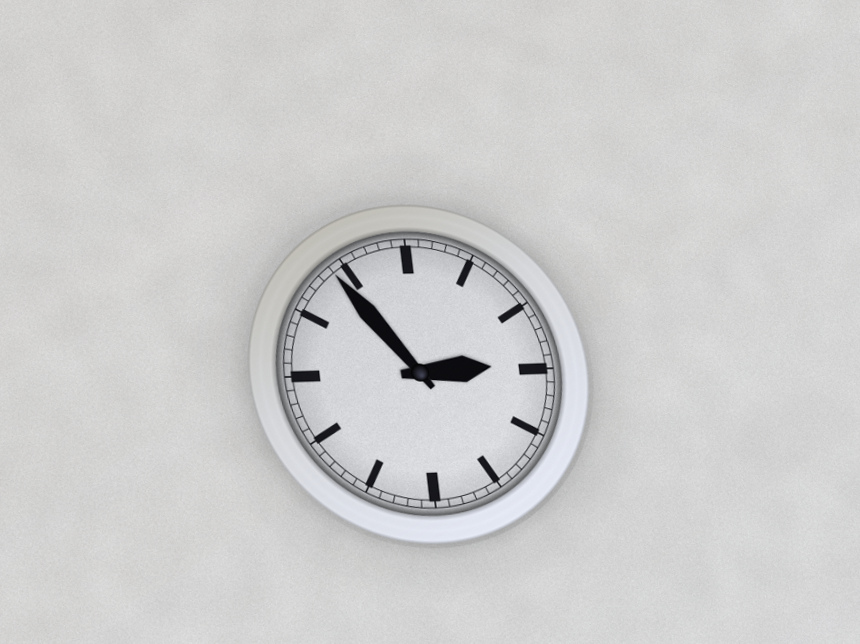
2:54
